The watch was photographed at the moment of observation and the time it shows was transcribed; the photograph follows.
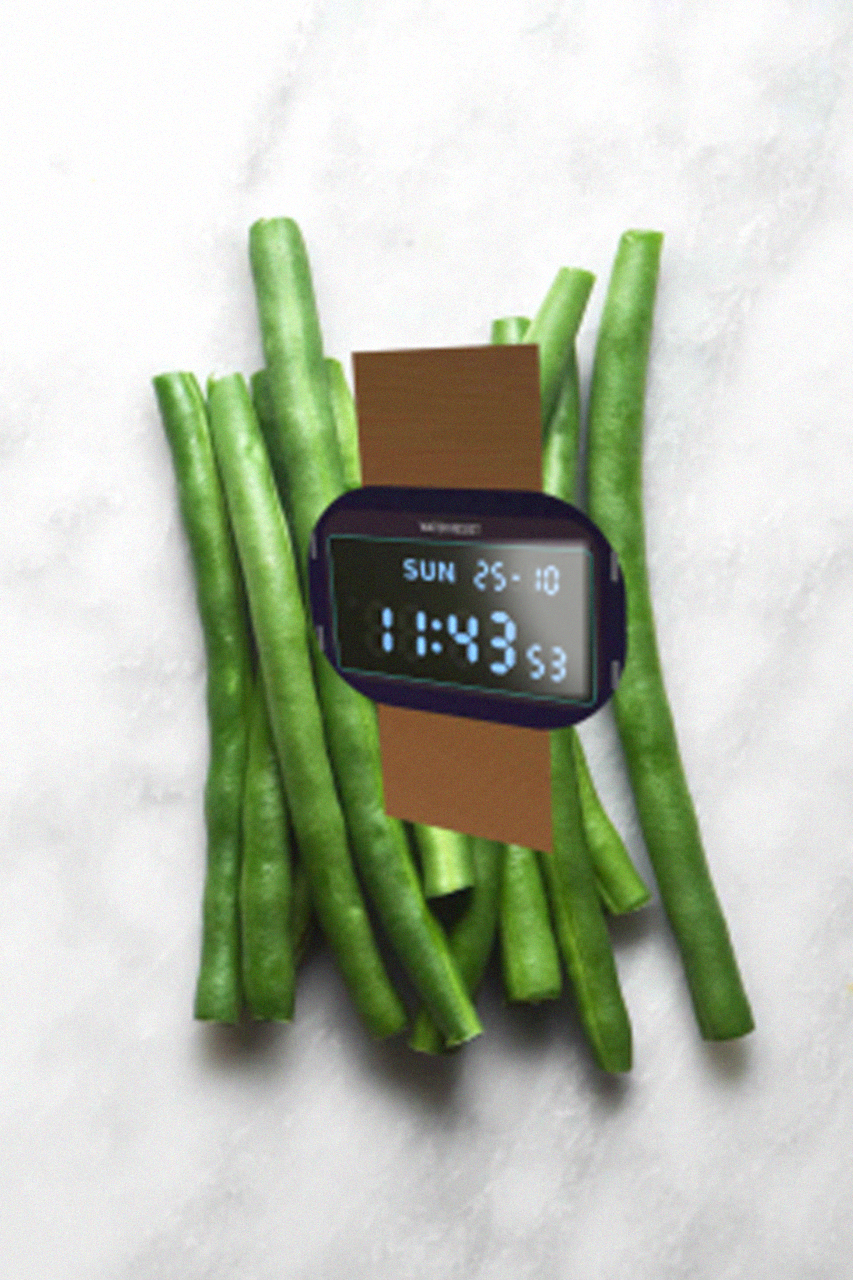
11:43:53
